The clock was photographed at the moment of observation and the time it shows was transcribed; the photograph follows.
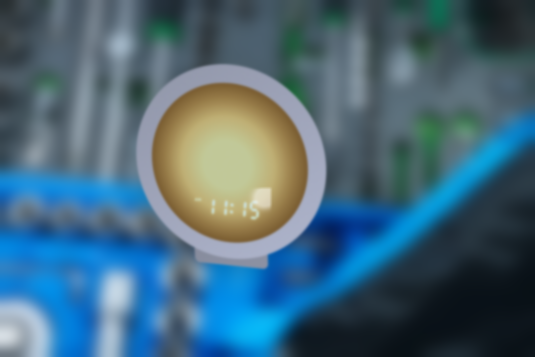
11:15
